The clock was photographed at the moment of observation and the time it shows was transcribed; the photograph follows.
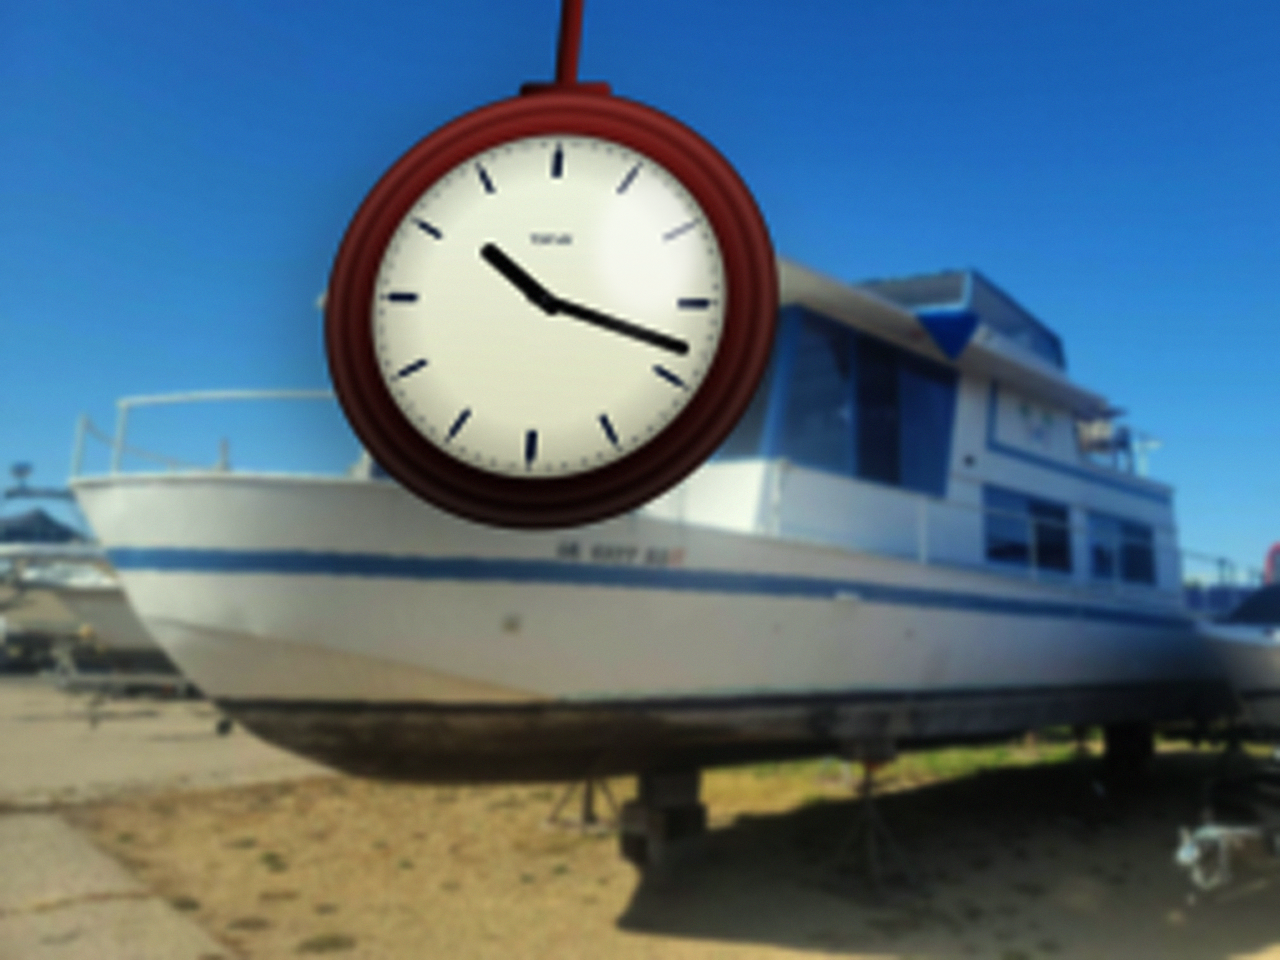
10:18
